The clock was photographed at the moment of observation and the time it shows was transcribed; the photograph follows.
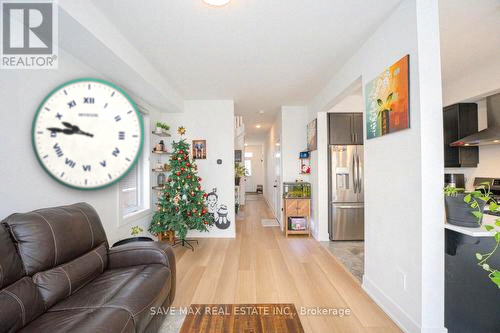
9:46
